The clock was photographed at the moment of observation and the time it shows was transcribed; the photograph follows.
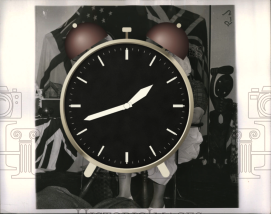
1:42
